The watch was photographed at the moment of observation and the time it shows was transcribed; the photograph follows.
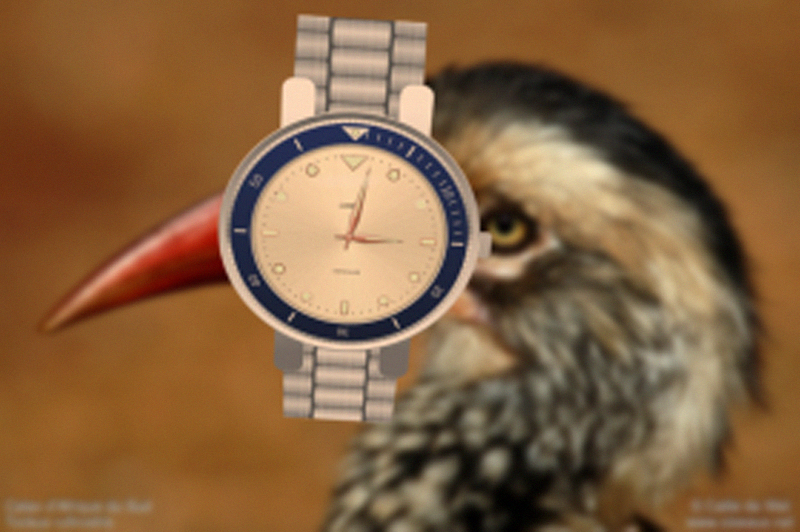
3:02
